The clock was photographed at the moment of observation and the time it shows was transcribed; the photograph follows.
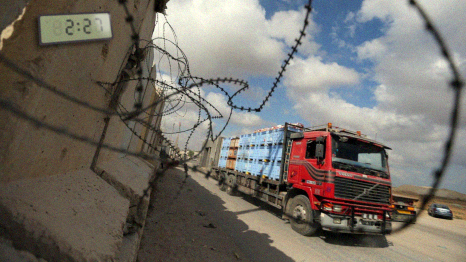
2:27
